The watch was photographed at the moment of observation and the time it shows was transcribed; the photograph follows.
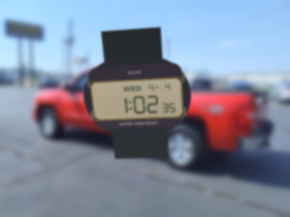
1:02
